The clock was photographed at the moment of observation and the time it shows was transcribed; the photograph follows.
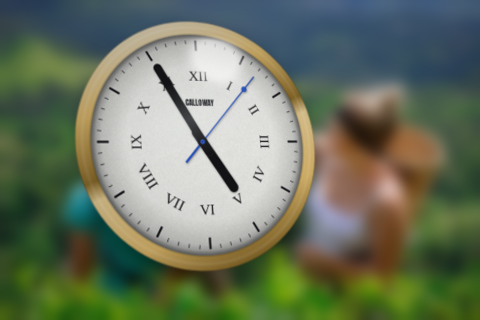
4:55:07
